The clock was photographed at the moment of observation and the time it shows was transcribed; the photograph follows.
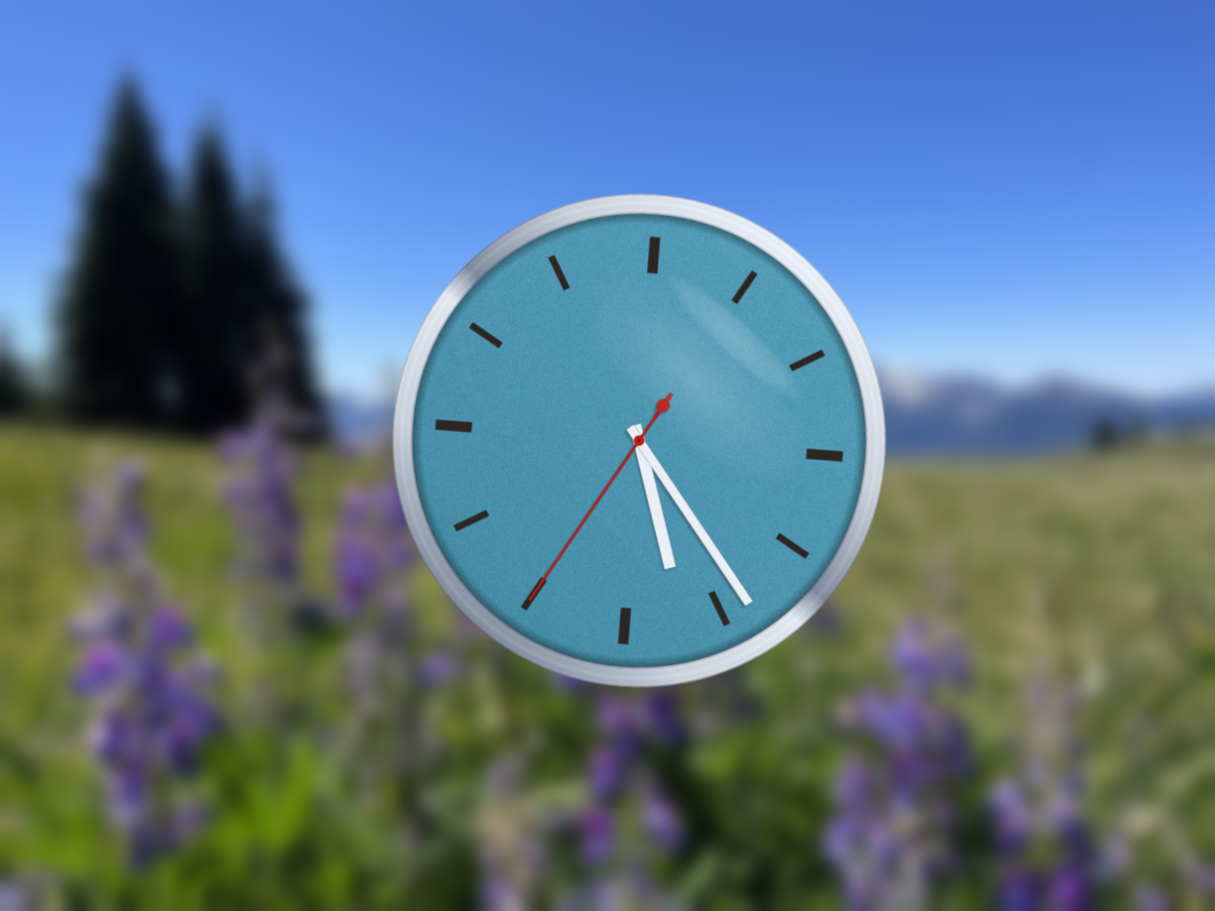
5:23:35
